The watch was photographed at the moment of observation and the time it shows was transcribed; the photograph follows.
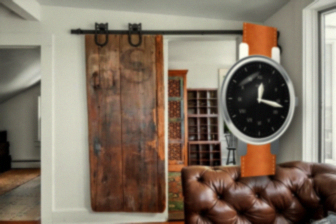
12:17
